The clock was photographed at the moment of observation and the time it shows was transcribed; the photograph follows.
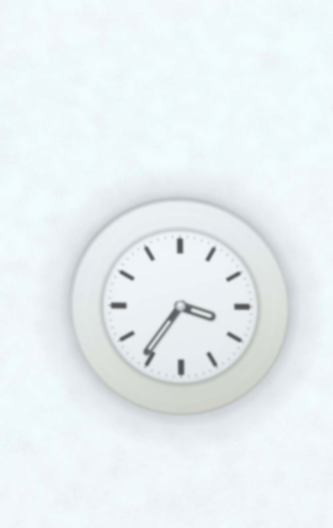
3:36
